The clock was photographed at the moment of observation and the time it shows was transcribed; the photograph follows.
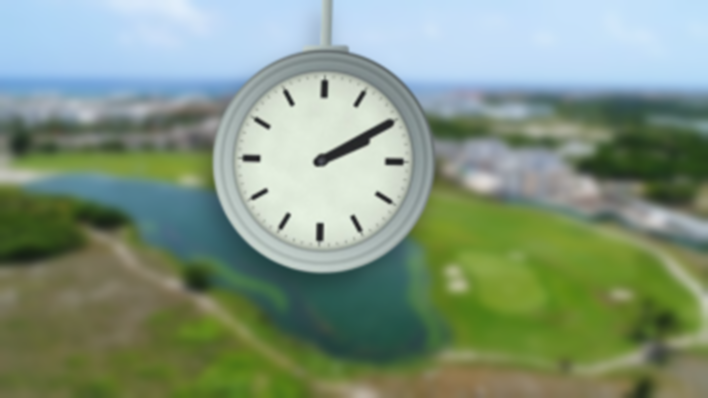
2:10
